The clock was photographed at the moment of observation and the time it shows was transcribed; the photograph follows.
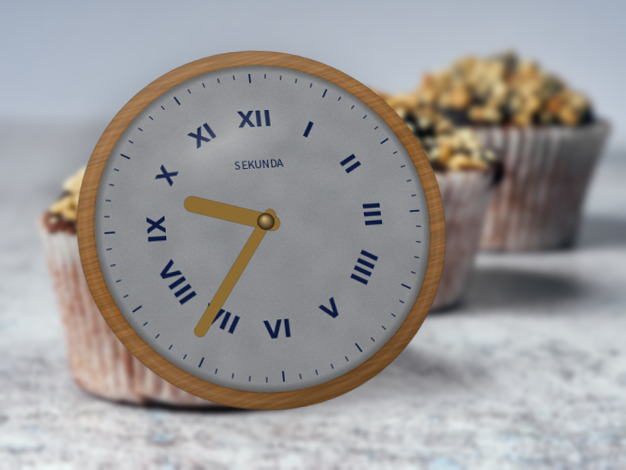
9:36
